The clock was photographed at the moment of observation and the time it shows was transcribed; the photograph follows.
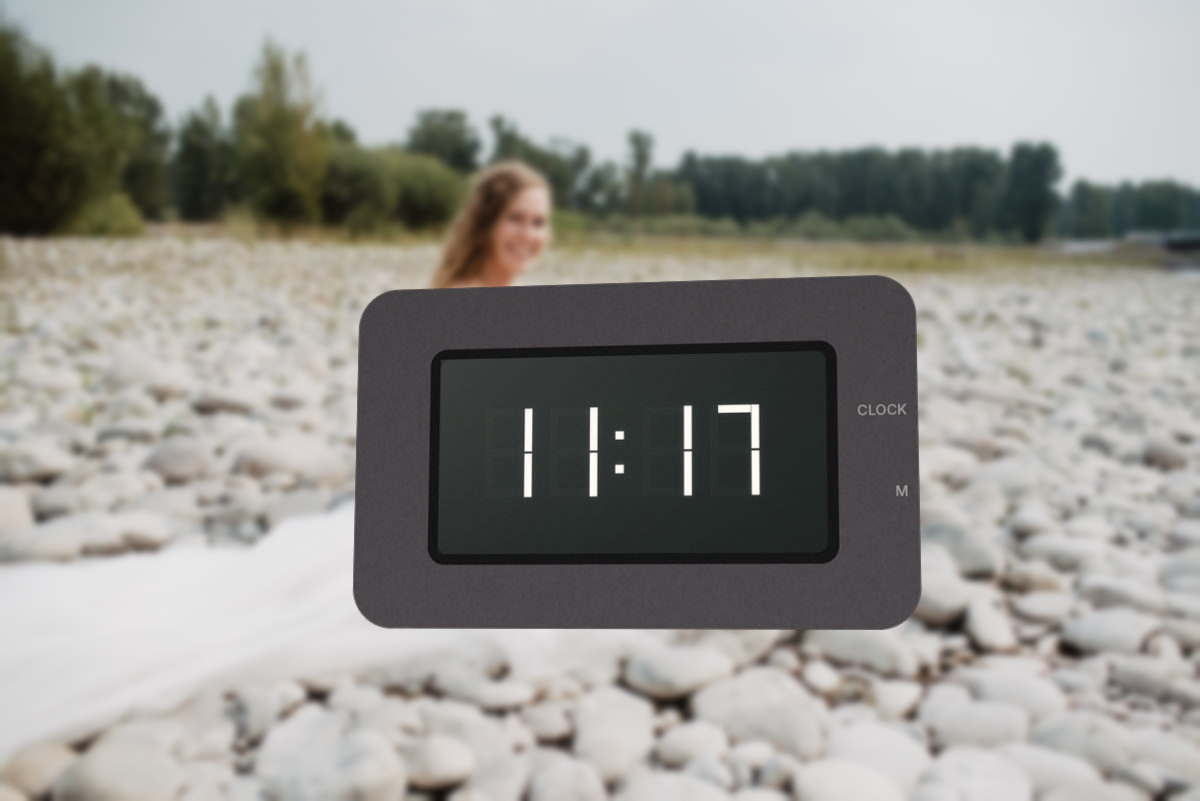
11:17
